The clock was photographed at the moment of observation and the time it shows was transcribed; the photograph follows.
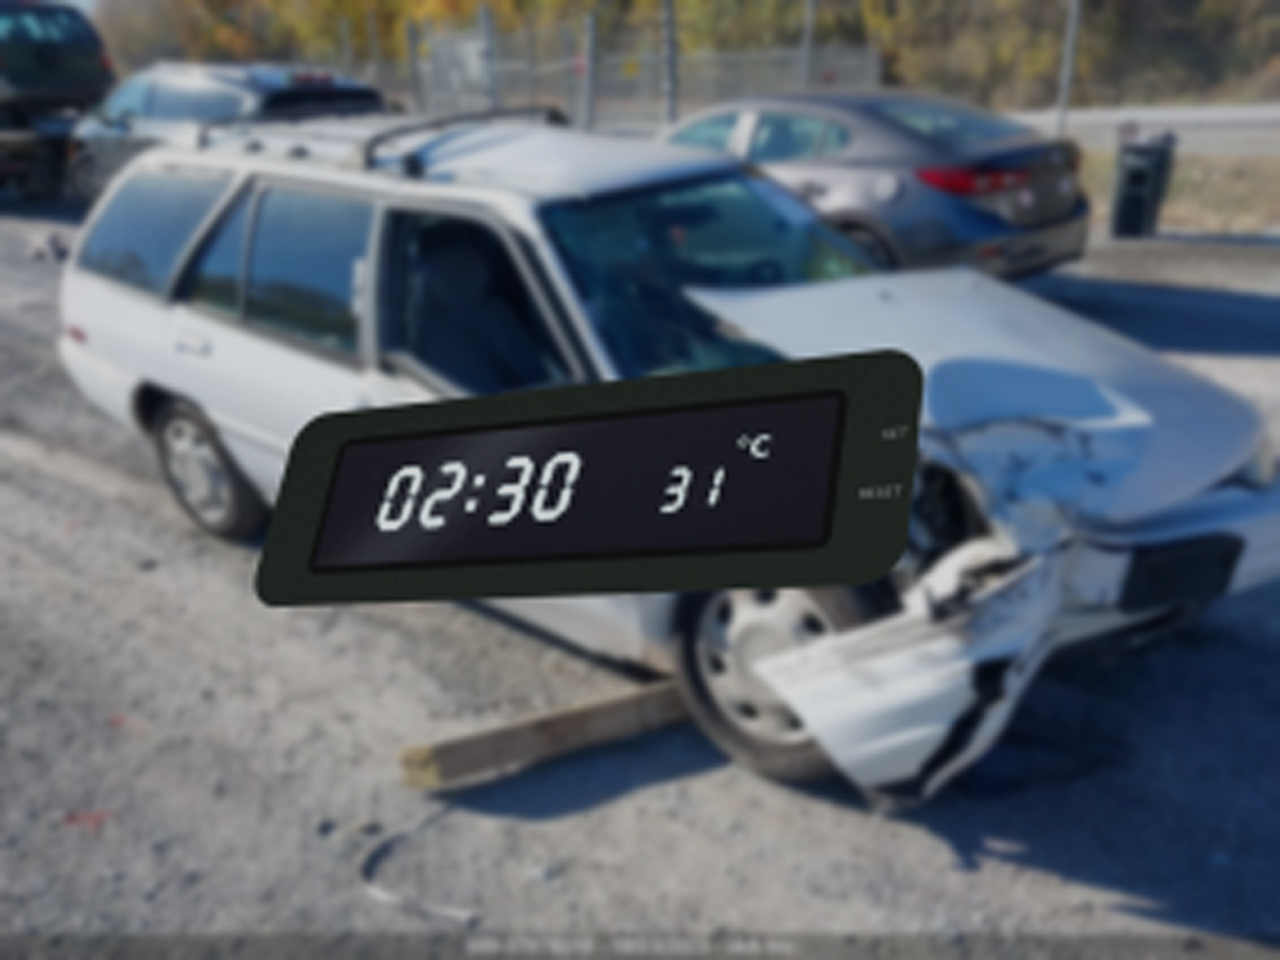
2:30
